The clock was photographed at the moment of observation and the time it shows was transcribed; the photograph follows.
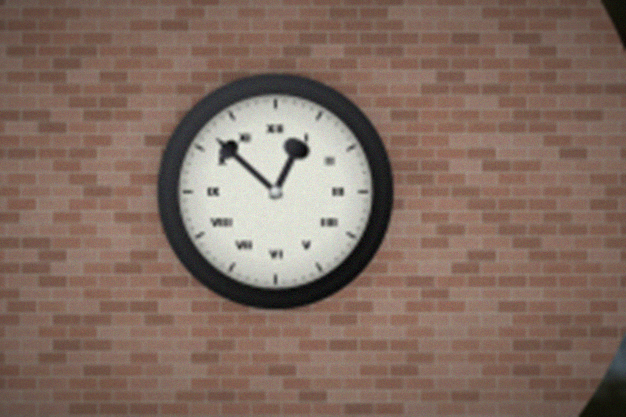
12:52
